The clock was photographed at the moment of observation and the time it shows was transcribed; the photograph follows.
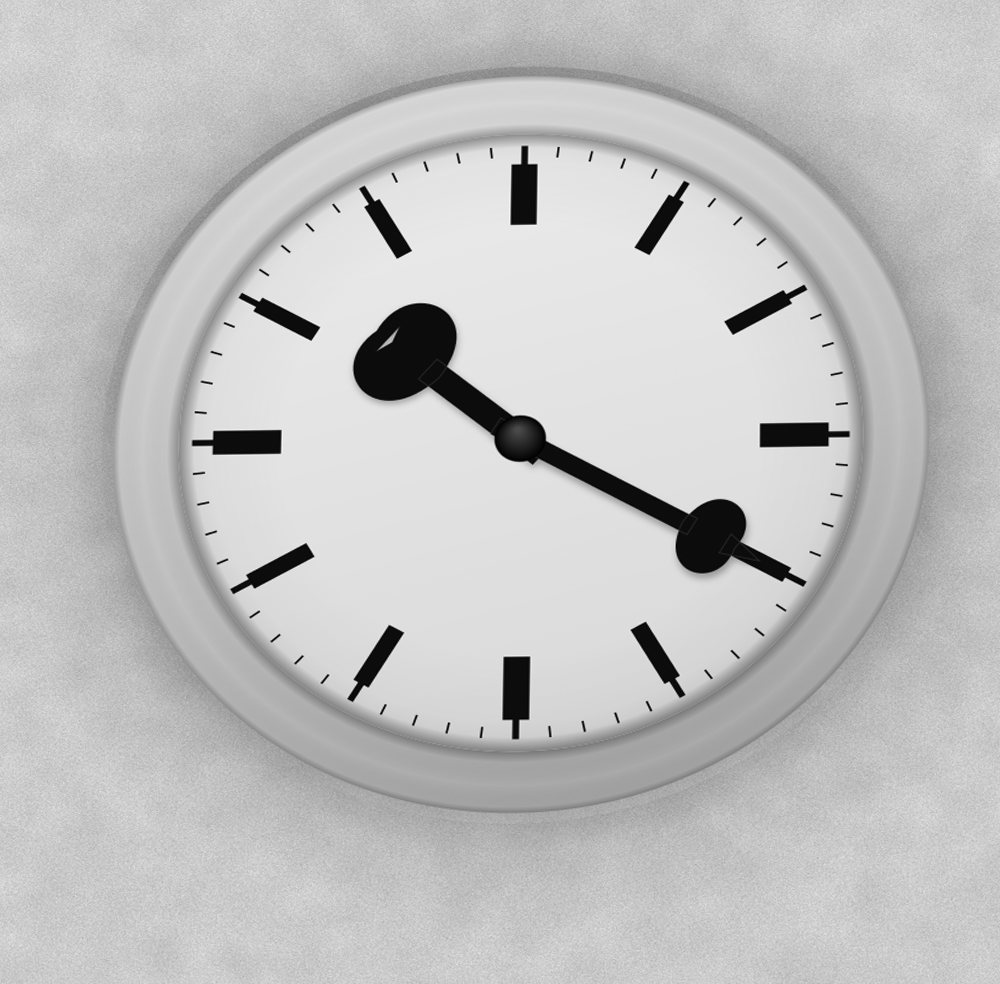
10:20
